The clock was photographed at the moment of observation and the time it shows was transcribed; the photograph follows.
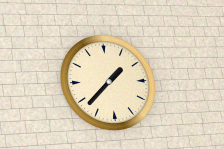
1:38
